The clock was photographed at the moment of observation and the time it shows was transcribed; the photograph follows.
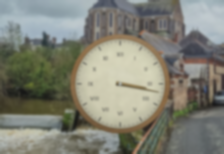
3:17
